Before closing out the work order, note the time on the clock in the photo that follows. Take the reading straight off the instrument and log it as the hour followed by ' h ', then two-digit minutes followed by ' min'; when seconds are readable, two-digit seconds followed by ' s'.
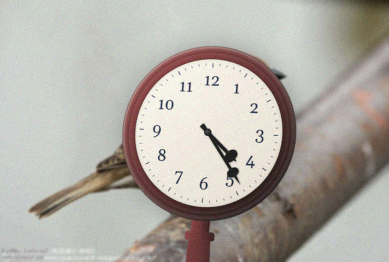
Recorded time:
4 h 24 min
